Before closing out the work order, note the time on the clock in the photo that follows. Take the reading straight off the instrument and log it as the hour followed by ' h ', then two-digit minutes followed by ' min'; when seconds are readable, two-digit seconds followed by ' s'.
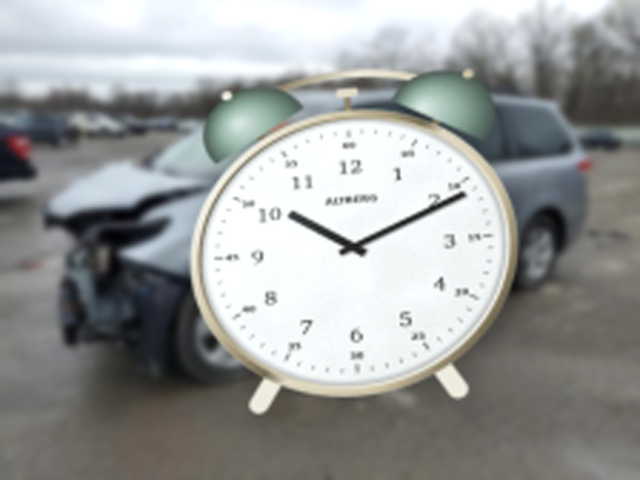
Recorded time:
10 h 11 min
